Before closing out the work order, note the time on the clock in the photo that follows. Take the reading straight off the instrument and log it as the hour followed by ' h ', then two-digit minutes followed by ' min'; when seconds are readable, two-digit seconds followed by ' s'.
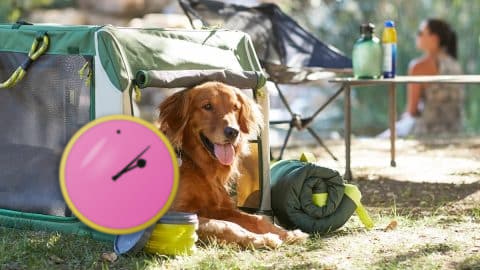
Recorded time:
2 h 08 min
